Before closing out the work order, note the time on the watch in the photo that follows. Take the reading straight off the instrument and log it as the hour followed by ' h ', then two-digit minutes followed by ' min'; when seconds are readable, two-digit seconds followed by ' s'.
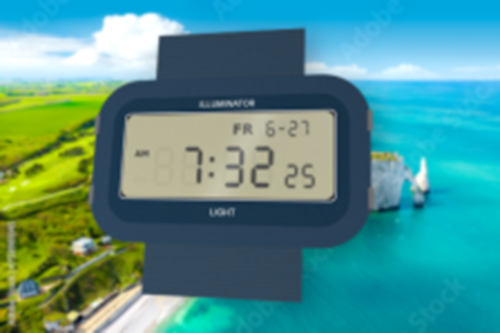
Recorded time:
7 h 32 min 25 s
